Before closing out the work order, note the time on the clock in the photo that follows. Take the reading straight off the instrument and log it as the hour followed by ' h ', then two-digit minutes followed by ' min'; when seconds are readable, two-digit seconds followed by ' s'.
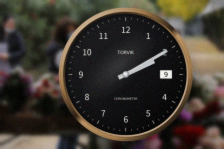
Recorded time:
2 h 10 min
